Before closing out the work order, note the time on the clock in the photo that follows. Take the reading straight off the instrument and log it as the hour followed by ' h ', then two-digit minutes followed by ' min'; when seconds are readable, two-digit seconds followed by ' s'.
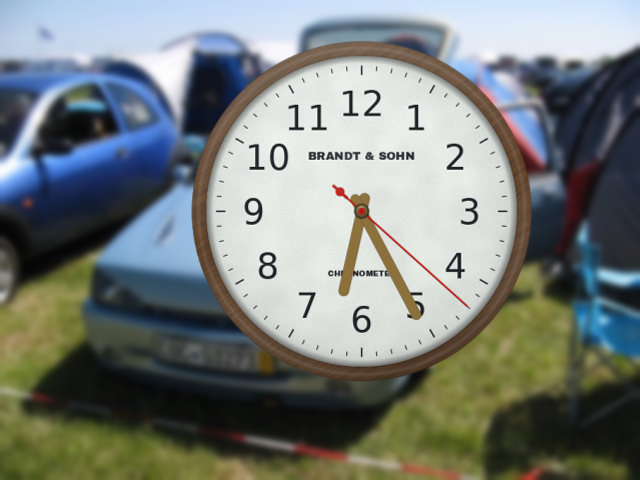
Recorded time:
6 h 25 min 22 s
